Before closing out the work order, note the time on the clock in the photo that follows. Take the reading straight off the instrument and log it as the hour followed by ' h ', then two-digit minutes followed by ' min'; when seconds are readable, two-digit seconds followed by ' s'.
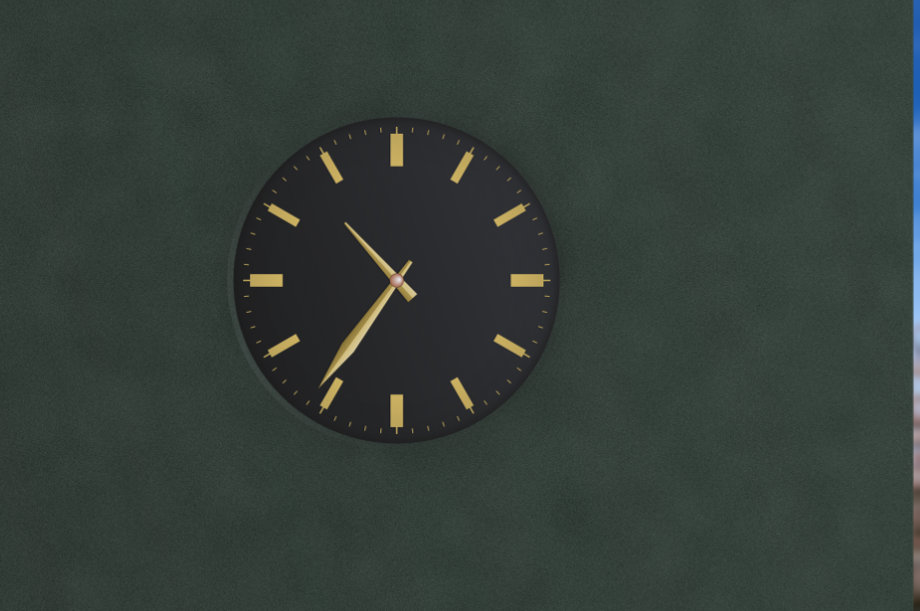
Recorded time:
10 h 36 min
